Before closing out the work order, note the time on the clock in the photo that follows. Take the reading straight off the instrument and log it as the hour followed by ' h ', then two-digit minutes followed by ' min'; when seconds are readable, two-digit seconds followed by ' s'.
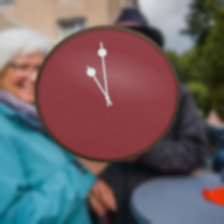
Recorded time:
10 h 59 min
